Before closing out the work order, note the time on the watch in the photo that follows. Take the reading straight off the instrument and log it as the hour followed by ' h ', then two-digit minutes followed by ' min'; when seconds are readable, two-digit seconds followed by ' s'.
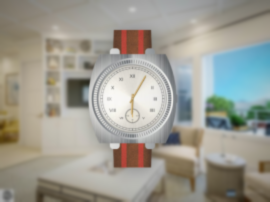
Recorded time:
6 h 05 min
